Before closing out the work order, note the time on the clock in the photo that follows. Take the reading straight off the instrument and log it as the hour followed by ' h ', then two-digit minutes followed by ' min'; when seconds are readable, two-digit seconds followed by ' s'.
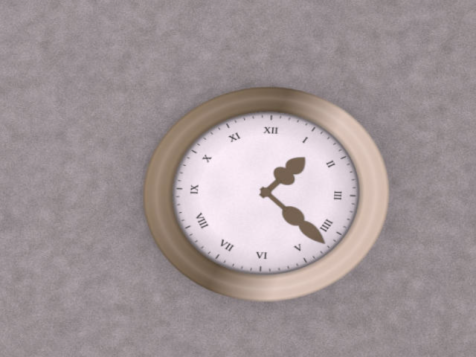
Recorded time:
1 h 22 min
